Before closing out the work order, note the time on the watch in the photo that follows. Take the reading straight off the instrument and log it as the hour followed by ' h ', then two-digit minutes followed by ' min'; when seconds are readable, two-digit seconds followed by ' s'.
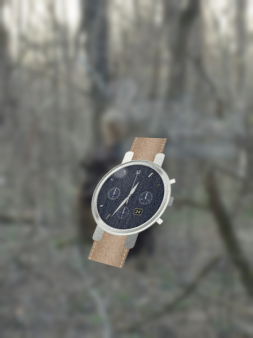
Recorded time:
12 h 34 min
